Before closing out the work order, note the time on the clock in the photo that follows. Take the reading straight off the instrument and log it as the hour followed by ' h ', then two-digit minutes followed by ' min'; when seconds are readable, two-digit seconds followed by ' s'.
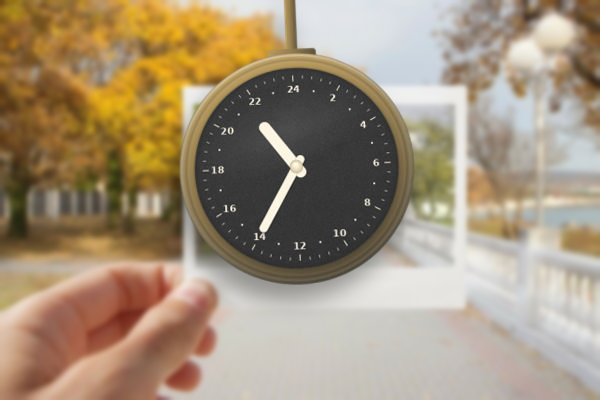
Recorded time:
21 h 35 min
